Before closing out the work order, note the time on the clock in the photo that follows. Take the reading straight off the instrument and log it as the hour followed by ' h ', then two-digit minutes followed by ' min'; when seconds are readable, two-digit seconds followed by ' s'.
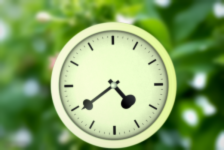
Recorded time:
4 h 39 min
